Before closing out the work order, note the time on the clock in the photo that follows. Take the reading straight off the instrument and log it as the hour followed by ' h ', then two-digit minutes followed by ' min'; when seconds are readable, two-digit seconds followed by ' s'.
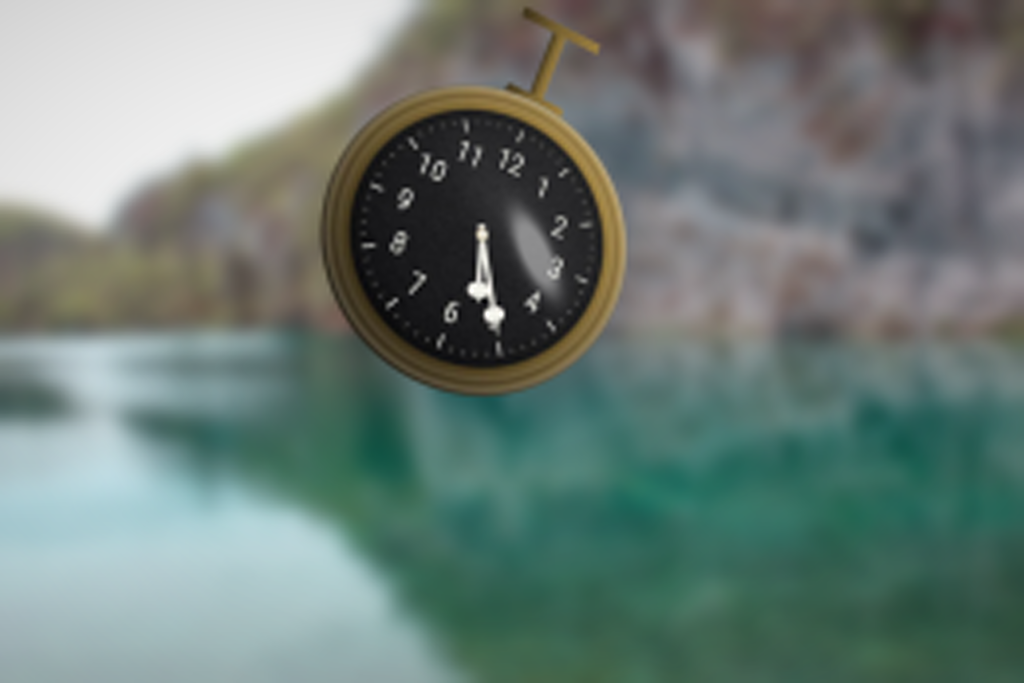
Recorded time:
5 h 25 min
